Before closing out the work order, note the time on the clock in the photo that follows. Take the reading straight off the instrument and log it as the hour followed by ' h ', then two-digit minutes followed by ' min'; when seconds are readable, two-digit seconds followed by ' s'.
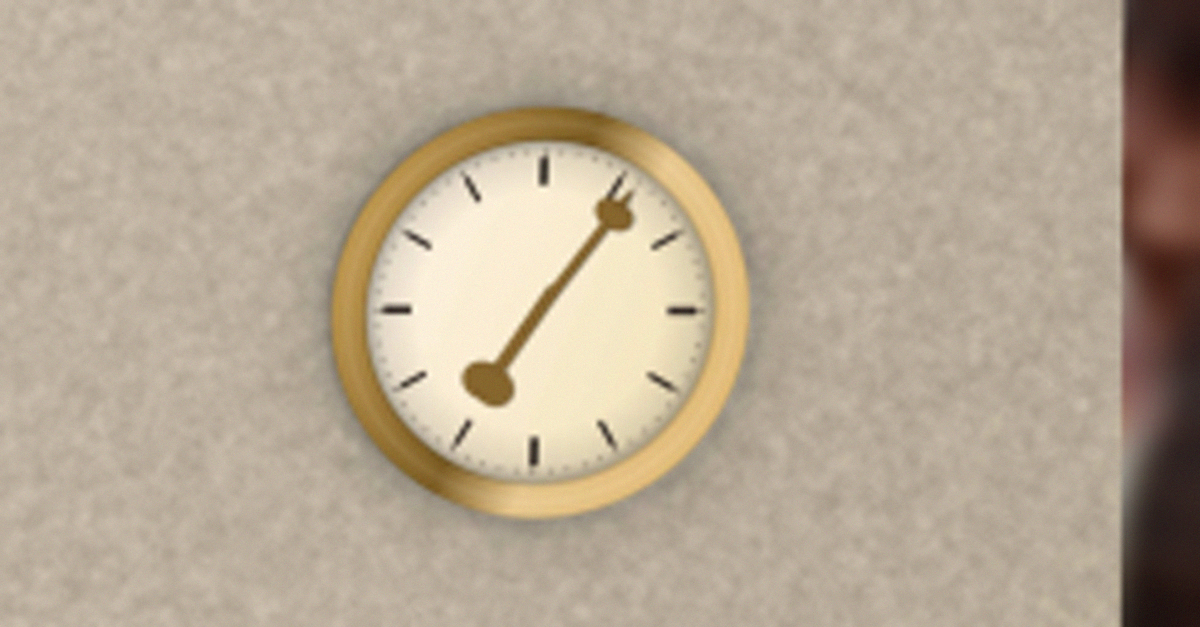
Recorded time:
7 h 06 min
